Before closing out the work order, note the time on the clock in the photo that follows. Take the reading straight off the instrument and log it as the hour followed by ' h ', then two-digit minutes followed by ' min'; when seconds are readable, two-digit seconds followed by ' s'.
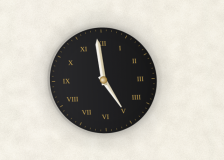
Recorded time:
4 h 59 min
